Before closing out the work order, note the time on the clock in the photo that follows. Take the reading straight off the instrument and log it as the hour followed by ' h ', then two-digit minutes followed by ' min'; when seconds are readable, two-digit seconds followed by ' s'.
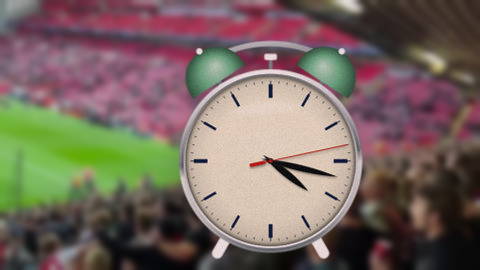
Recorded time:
4 h 17 min 13 s
